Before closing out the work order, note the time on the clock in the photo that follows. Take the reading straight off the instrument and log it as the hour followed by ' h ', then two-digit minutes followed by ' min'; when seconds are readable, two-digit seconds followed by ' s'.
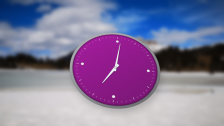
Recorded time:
7 h 01 min
